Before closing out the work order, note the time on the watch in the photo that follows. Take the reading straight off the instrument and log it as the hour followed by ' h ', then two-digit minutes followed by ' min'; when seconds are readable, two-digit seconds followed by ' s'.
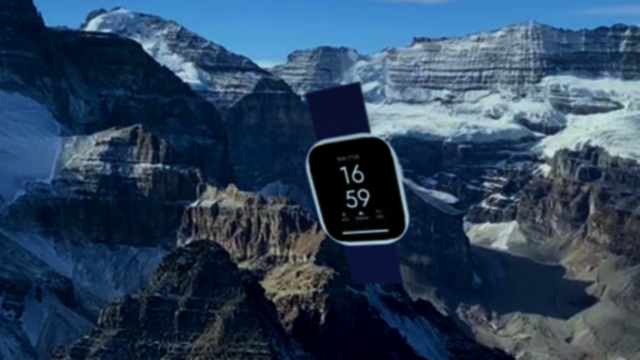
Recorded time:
16 h 59 min
